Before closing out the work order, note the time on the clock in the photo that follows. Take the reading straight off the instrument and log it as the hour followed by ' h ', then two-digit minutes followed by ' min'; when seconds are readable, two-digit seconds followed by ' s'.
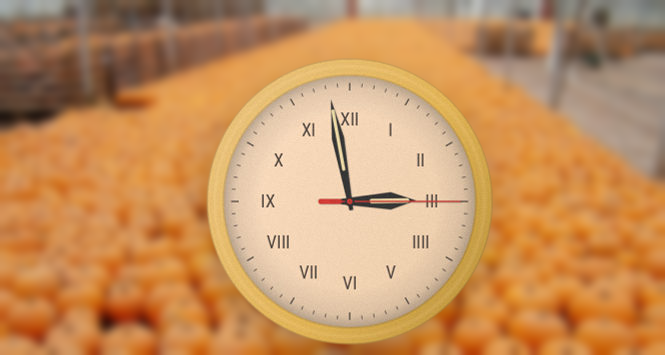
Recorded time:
2 h 58 min 15 s
